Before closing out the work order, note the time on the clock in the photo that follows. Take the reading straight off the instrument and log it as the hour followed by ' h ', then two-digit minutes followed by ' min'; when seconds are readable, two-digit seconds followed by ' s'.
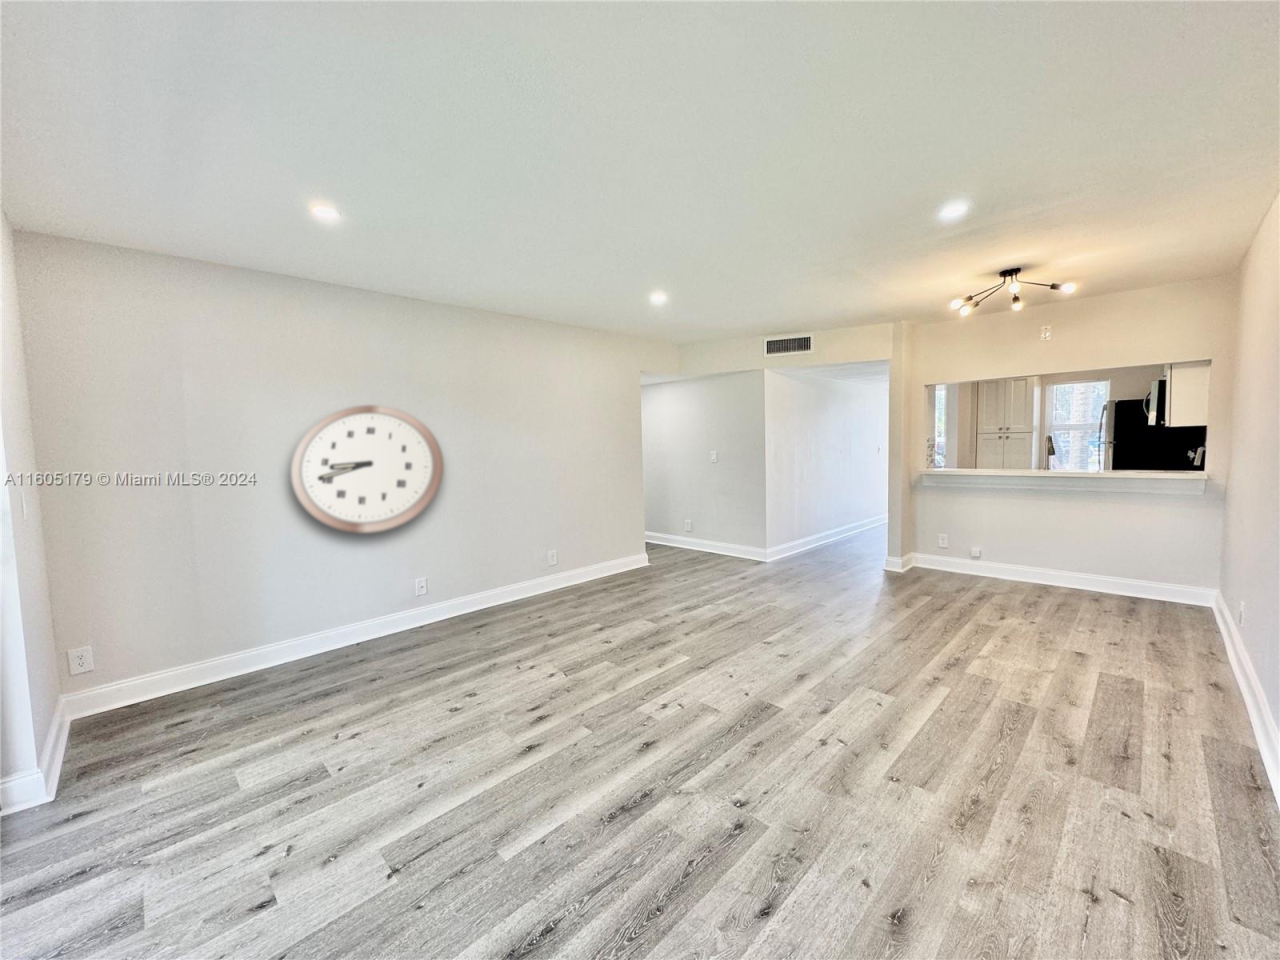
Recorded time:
8 h 41 min
